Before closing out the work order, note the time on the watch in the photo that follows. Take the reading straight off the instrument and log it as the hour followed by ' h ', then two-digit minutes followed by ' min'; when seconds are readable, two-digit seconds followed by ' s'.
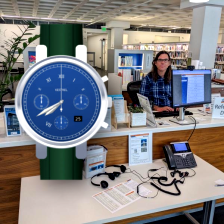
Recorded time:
7 h 40 min
